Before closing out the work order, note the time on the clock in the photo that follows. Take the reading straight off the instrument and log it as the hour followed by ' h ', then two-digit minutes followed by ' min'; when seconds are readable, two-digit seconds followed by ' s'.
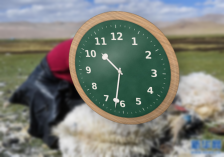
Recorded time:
10 h 32 min
